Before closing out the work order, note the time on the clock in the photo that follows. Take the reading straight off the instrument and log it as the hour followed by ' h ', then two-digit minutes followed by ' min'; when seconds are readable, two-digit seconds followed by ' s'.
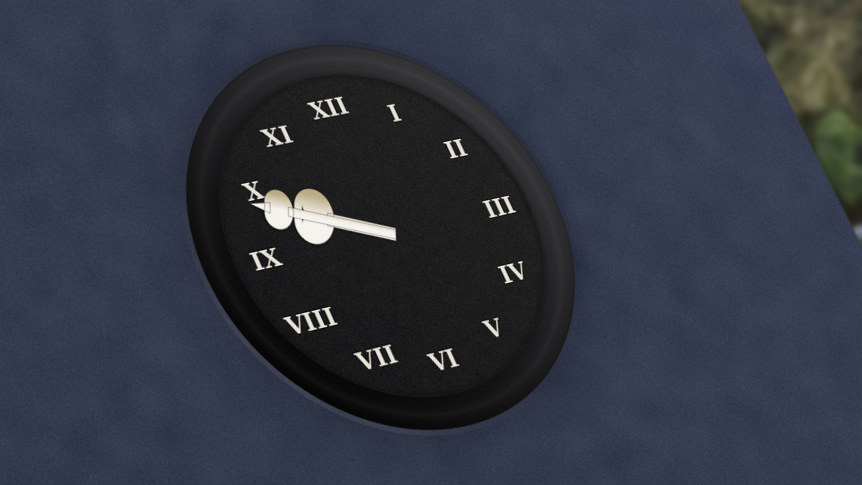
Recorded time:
9 h 49 min
